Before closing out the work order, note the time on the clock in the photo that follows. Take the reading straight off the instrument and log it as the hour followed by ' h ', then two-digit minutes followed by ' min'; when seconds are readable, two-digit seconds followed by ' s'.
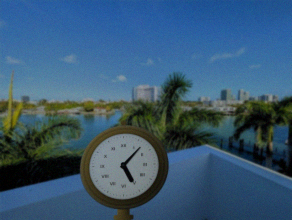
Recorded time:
5 h 07 min
